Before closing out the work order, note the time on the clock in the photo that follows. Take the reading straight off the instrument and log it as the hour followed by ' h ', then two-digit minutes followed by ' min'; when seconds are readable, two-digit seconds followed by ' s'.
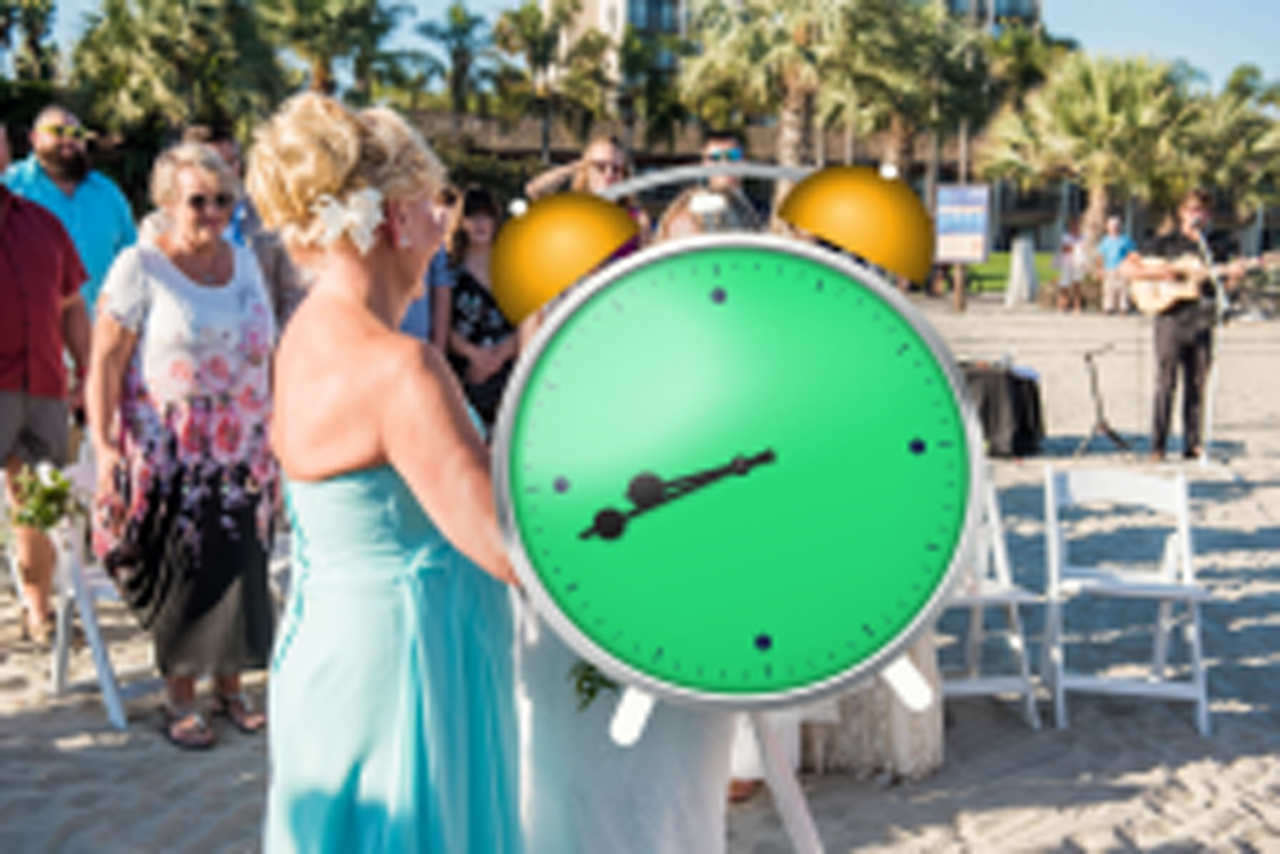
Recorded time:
8 h 42 min
